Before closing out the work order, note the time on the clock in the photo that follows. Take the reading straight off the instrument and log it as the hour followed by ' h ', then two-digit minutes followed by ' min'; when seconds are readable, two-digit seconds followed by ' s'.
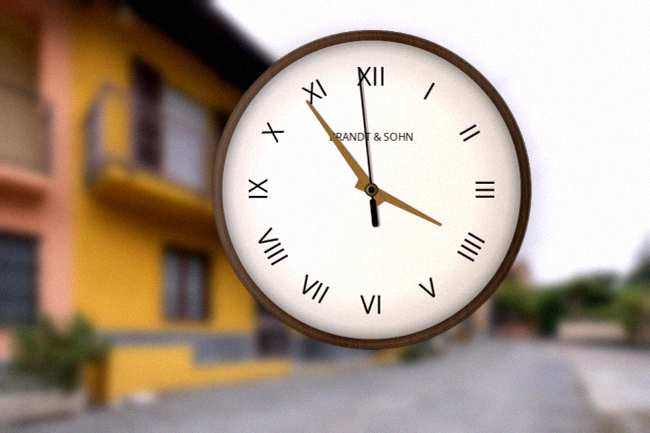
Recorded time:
3 h 53 min 59 s
